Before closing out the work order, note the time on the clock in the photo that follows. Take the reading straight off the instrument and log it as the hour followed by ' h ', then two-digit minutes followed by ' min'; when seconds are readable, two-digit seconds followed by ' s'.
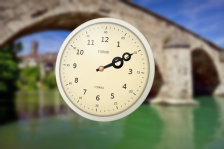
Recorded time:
2 h 10 min
